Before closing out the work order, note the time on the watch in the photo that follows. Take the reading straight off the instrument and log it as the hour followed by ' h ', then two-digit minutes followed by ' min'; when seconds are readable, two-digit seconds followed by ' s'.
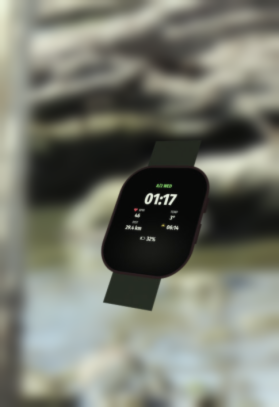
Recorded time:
1 h 17 min
